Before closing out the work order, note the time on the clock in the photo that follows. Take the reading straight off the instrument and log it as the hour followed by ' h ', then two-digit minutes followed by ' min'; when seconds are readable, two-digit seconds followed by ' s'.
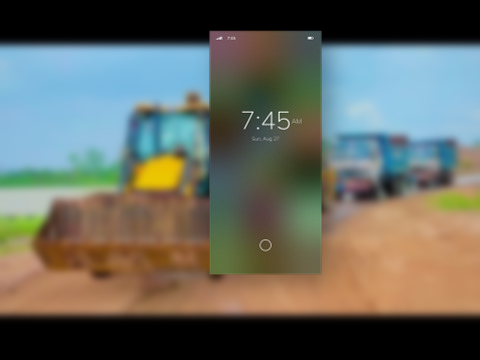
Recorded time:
7 h 45 min
